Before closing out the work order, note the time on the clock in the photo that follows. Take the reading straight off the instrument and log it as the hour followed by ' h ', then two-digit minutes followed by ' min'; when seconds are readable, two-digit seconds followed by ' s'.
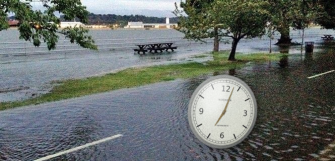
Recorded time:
7 h 03 min
